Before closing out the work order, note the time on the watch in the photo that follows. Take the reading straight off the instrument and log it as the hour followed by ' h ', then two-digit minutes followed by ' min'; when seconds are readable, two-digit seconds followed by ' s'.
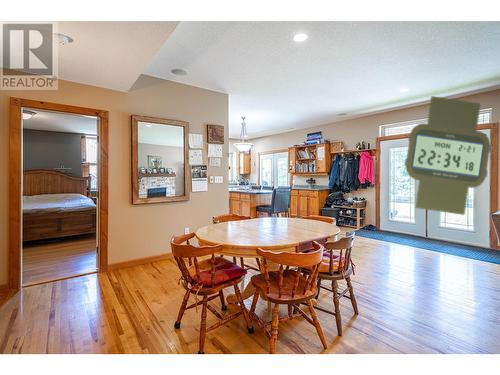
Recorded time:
22 h 34 min 18 s
